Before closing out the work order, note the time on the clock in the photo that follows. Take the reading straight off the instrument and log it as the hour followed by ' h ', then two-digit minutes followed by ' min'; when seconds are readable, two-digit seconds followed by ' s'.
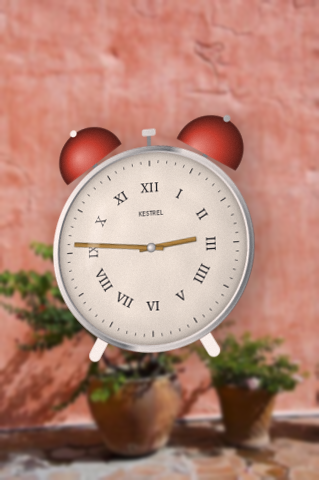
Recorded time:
2 h 46 min
